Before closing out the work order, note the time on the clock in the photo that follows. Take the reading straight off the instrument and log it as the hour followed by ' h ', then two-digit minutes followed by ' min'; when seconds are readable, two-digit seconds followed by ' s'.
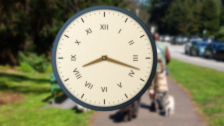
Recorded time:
8 h 18 min
